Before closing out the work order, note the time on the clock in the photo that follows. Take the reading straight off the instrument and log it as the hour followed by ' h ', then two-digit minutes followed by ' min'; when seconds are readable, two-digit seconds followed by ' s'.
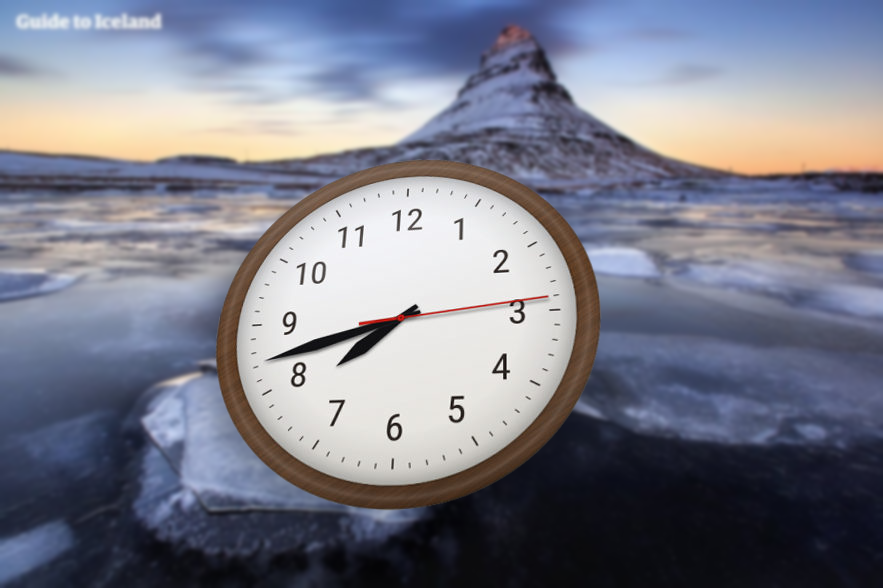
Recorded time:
7 h 42 min 14 s
